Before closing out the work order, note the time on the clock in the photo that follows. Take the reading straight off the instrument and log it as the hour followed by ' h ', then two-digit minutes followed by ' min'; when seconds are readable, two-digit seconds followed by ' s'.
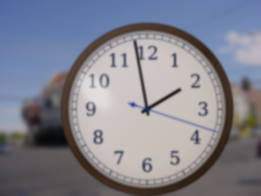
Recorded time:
1 h 58 min 18 s
